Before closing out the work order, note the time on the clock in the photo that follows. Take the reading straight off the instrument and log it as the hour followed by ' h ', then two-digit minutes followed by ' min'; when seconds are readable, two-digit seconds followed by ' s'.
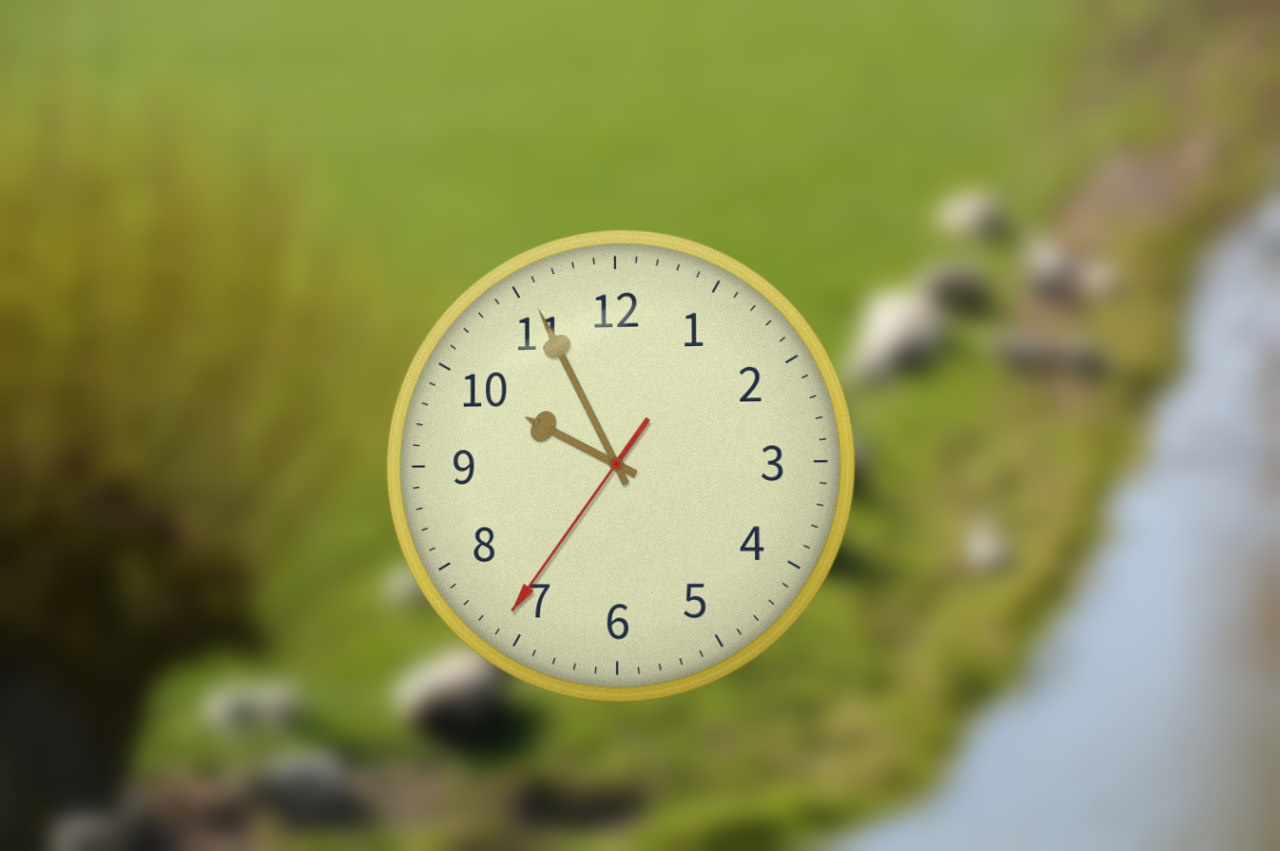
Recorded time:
9 h 55 min 36 s
